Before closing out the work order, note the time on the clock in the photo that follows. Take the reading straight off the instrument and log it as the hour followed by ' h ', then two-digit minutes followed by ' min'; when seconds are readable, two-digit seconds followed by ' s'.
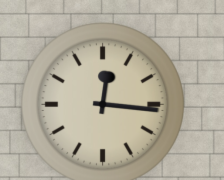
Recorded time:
12 h 16 min
